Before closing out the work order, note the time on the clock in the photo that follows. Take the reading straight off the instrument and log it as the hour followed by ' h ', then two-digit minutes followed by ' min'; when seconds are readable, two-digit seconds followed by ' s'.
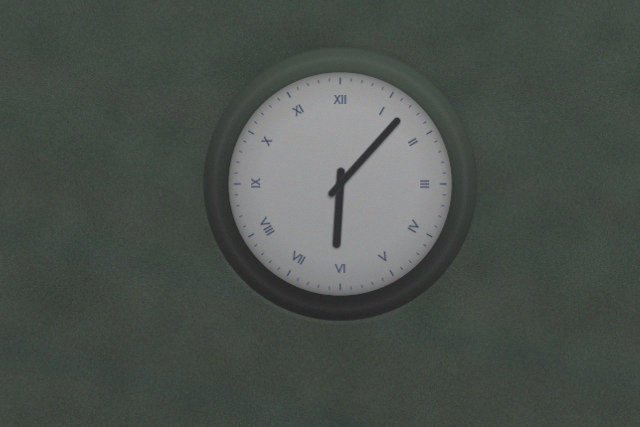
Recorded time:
6 h 07 min
